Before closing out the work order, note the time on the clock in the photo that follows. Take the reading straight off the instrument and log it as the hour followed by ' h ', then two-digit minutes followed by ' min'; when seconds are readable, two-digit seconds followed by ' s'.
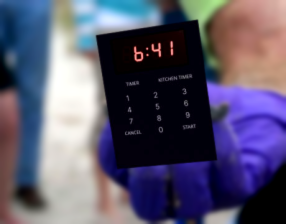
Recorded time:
6 h 41 min
